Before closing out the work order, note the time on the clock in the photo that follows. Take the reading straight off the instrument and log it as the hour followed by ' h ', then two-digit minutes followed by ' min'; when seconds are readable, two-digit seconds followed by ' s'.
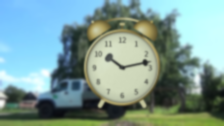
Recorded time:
10 h 13 min
